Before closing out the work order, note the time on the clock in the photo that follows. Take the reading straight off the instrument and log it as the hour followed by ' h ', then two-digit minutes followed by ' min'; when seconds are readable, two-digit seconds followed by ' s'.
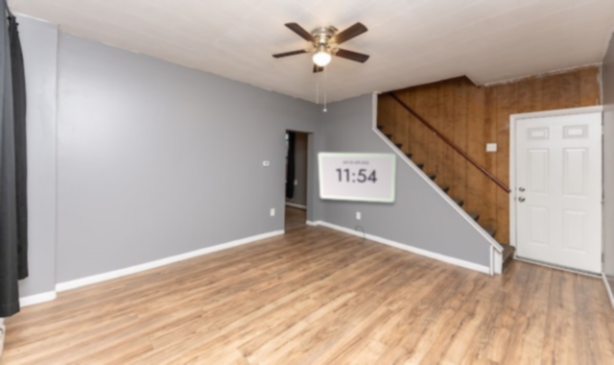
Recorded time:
11 h 54 min
